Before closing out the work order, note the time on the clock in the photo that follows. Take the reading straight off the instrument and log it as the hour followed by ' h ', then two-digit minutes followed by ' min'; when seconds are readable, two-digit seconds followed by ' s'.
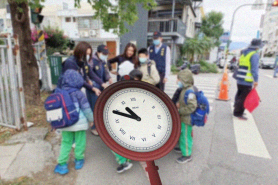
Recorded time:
10 h 49 min
